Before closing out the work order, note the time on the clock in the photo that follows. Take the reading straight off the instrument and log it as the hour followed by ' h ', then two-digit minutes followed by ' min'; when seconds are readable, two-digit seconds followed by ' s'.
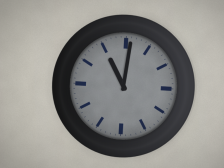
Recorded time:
11 h 01 min
